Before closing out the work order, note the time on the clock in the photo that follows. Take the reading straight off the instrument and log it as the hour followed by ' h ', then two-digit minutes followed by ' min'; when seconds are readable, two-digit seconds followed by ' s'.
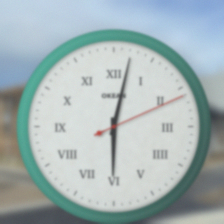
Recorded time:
6 h 02 min 11 s
